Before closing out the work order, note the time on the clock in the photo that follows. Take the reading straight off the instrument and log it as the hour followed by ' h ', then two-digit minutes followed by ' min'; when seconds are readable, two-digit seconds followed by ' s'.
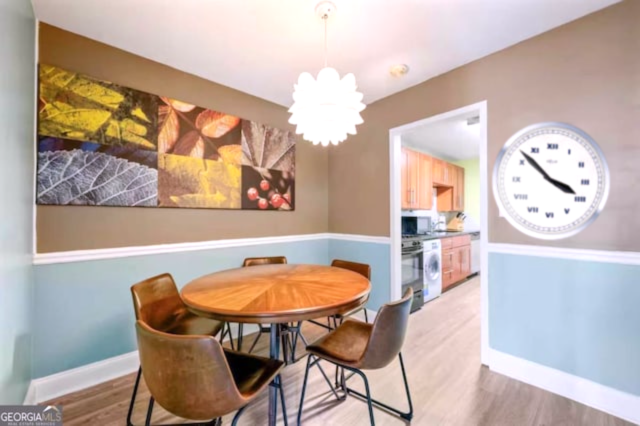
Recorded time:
3 h 52 min
